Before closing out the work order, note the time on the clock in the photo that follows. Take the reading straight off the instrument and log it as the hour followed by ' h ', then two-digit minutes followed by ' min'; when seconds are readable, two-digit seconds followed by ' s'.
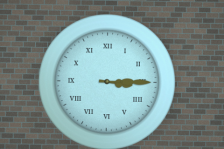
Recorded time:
3 h 15 min
